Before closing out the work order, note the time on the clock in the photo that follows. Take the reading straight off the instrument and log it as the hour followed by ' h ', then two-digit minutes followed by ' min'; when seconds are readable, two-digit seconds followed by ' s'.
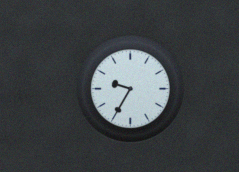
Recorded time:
9 h 35 min
